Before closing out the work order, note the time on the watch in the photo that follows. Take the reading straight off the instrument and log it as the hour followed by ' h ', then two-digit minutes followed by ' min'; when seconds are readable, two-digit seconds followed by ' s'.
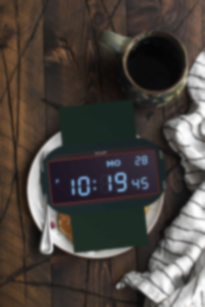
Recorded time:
10 h 19 min 45 s
